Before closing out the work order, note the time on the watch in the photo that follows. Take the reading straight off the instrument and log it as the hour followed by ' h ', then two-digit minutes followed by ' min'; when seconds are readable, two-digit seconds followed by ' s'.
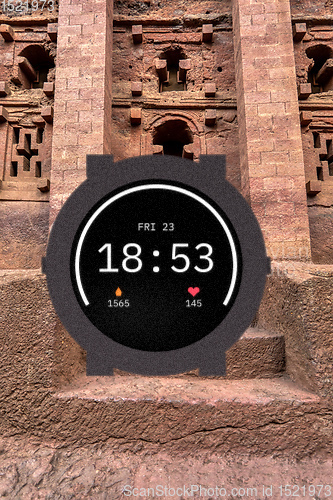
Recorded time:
18 h 53 min
